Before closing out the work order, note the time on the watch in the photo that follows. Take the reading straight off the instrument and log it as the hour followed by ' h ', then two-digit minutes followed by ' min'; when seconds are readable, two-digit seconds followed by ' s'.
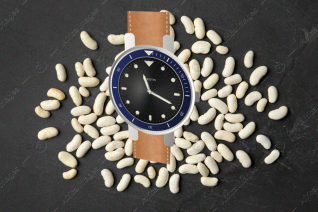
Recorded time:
11 h 19 min
